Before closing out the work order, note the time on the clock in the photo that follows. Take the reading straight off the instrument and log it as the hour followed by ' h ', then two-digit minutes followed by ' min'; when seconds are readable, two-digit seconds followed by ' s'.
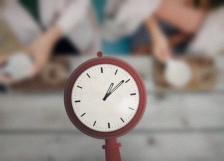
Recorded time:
1 h 09 min
